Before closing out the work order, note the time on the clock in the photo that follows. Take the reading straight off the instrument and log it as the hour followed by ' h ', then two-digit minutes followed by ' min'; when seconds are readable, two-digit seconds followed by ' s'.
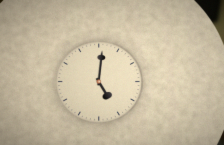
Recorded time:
5 h 01 min
